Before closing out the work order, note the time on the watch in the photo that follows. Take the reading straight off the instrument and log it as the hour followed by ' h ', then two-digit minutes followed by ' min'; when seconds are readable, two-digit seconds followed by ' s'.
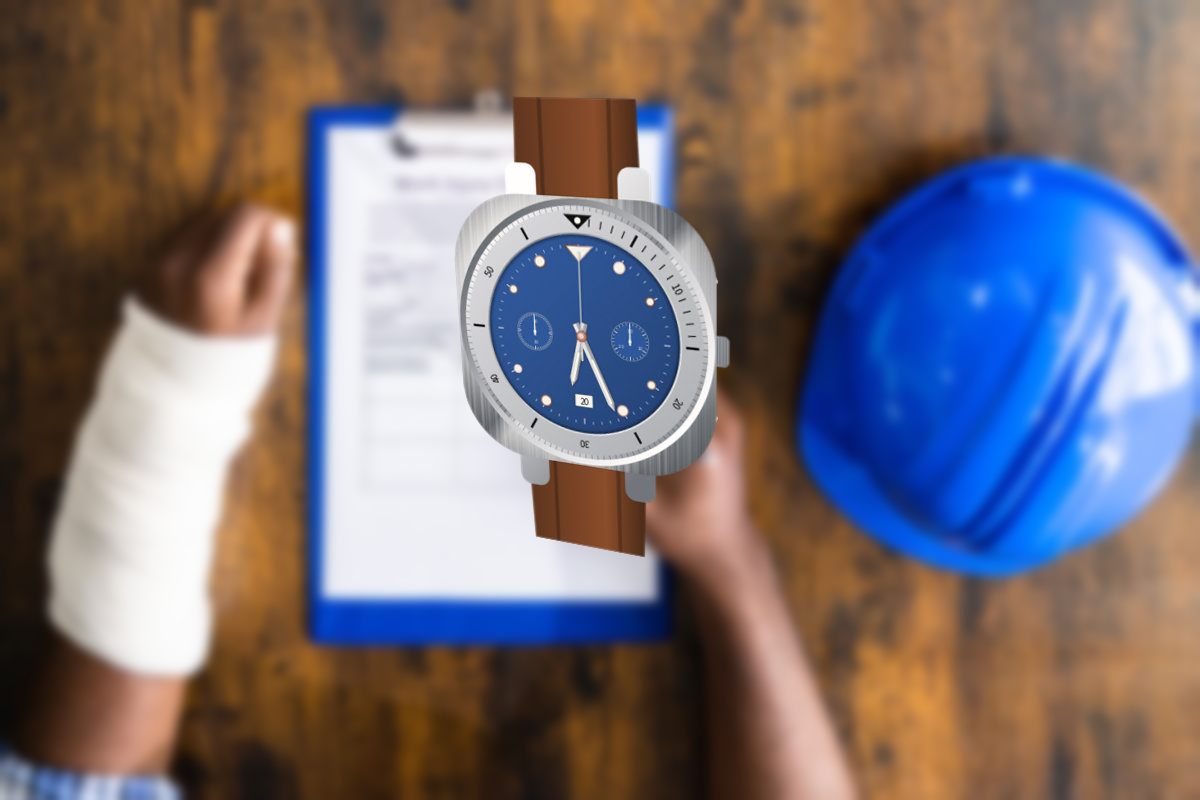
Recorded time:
6 h 26 min
